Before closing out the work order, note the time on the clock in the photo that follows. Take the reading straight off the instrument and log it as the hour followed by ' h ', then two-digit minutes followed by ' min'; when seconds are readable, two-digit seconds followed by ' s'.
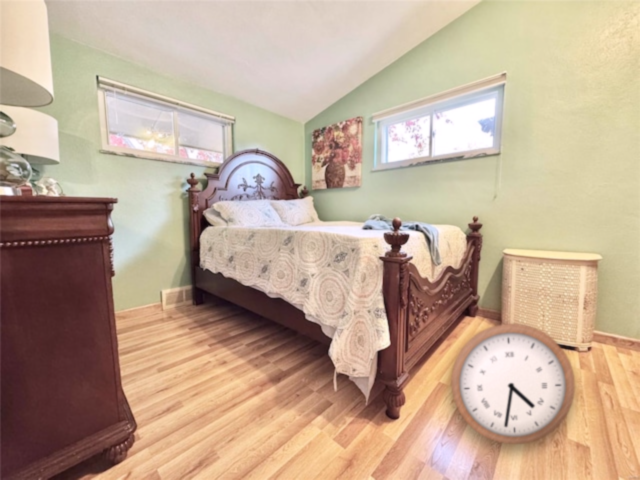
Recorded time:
4 h 32 min
